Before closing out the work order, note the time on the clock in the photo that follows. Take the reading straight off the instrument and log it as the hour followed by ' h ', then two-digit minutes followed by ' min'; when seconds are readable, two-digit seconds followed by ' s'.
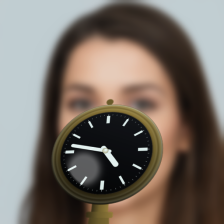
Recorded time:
4 h 47 min
